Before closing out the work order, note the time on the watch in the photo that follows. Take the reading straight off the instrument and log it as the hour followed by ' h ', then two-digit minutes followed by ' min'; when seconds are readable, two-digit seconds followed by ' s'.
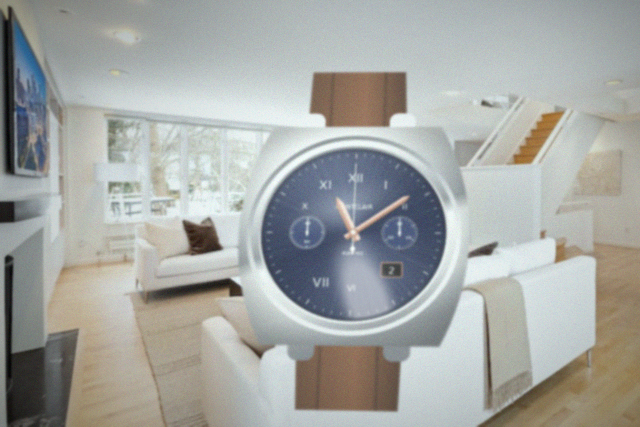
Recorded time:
11 h 09 min
